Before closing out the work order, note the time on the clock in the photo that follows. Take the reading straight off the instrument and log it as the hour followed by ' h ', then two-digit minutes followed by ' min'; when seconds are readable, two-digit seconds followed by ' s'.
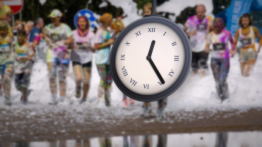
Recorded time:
12 h 24 min
